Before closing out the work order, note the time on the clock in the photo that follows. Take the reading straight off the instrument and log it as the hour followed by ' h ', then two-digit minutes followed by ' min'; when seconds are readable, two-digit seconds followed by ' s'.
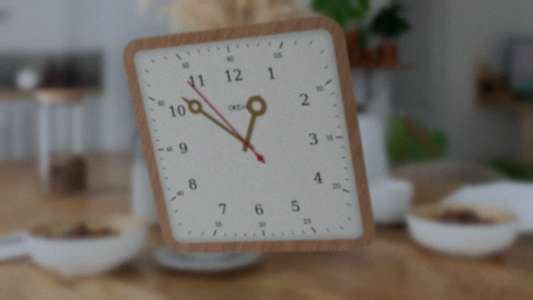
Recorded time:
12 h 51 min 54 s
